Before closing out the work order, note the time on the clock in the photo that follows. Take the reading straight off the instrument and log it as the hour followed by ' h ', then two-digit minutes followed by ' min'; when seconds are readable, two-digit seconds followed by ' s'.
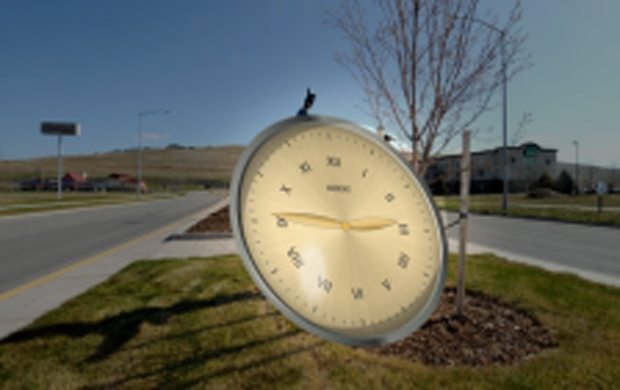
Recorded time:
2 h 46 min
